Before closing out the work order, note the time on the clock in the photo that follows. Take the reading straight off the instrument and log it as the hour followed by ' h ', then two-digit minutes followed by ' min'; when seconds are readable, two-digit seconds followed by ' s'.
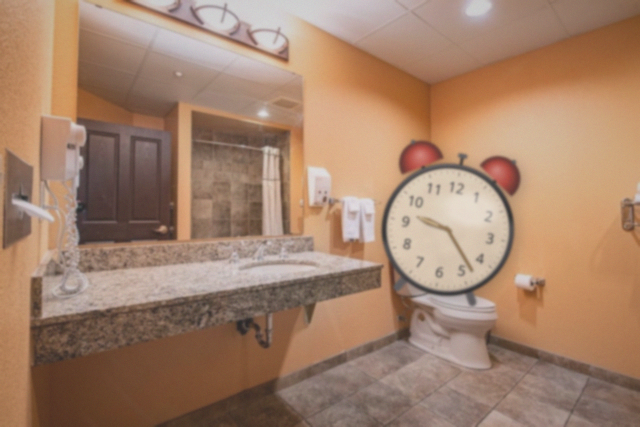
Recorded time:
9 h 23 min
